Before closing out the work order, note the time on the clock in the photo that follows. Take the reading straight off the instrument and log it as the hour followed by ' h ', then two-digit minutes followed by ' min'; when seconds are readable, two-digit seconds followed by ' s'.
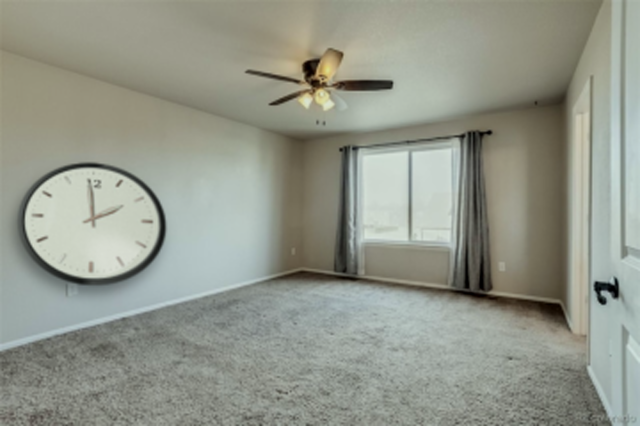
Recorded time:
1 h 59 min
